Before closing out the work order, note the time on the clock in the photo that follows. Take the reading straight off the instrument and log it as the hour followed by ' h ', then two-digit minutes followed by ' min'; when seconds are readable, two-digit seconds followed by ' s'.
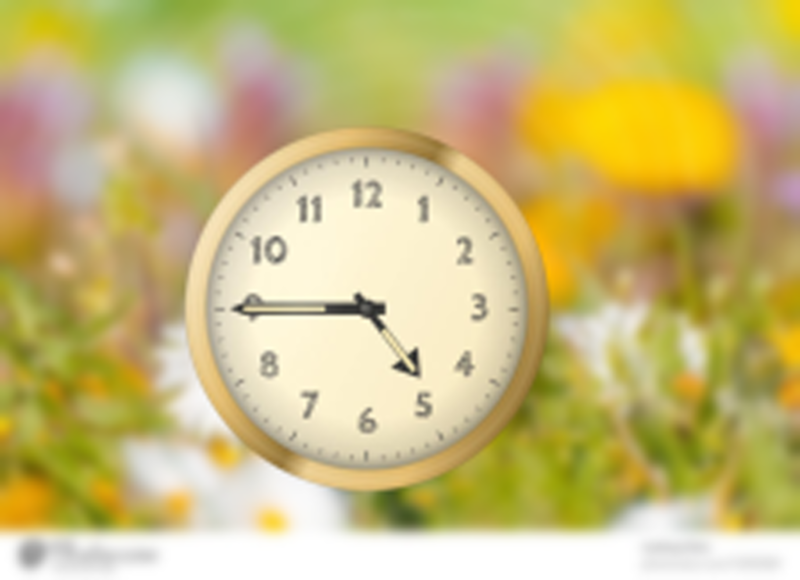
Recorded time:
4 h 45 min
